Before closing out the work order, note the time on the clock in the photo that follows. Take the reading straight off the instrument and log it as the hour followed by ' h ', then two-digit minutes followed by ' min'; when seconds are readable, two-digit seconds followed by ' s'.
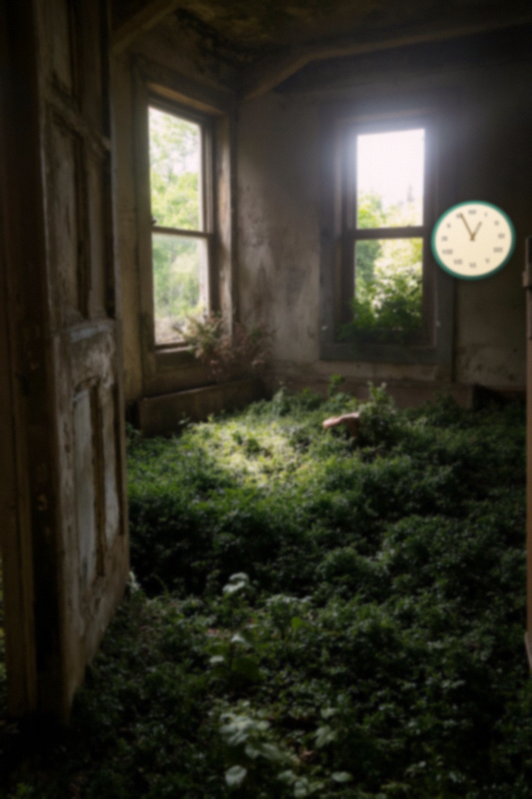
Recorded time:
12 h 56 min
